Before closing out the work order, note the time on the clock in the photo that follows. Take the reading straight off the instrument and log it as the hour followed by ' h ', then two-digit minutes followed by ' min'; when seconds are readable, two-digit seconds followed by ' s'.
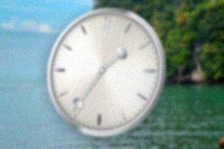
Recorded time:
1 h 36 min
